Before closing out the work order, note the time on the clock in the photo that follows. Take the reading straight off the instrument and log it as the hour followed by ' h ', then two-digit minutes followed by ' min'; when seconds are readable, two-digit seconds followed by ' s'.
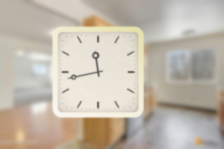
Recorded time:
11 h 43 min
